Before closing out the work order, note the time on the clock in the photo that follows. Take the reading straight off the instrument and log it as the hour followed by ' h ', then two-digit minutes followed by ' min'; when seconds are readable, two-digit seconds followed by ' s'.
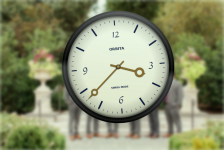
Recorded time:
3 h 38 min
